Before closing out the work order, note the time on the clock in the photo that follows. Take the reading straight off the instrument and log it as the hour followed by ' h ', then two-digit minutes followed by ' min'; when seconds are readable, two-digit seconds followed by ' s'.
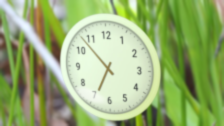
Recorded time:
6 h 53 min
